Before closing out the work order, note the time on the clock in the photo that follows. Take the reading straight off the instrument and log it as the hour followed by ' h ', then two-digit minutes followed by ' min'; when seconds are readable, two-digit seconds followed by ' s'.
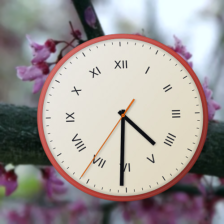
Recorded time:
4 h 30 min 36 s
